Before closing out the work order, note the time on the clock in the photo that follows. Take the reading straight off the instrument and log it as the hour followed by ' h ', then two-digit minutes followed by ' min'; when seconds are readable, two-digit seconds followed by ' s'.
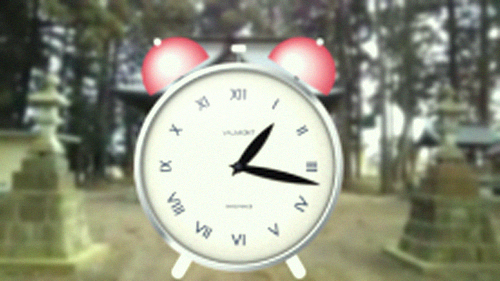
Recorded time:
1 h 17 min
